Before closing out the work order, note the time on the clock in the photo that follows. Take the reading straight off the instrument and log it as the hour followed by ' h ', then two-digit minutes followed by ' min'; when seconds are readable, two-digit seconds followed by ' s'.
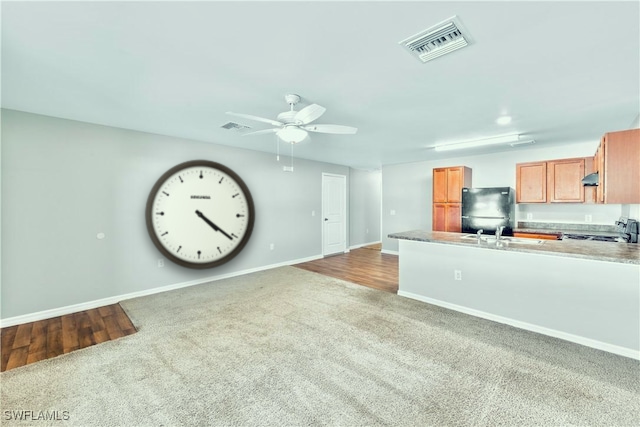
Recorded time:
4 h 21 min
